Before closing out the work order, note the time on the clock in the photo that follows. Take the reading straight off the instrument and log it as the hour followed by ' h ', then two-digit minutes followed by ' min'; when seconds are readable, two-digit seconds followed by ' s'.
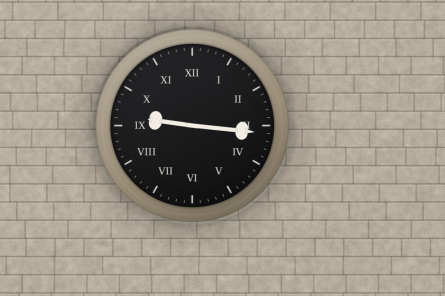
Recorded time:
9 h 16 min
